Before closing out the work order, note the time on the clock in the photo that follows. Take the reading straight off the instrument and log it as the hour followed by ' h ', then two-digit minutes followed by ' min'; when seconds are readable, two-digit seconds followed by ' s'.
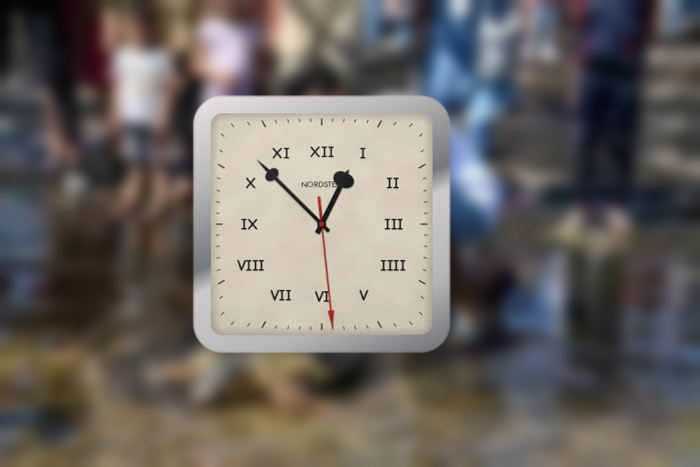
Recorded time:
12 h 52 min 29 s
